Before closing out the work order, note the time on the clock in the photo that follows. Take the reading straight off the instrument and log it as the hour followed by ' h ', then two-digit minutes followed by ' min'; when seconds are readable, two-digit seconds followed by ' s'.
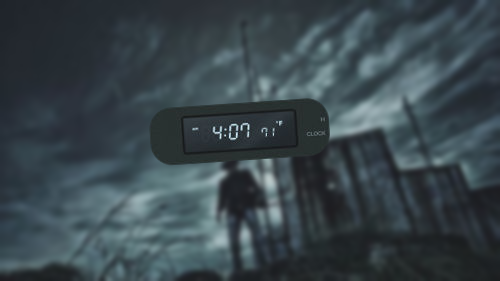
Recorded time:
4 h 07 min
